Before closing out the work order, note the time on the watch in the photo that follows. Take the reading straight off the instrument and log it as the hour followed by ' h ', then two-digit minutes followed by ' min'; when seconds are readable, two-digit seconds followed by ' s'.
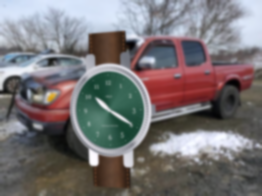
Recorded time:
10 h 20 min
